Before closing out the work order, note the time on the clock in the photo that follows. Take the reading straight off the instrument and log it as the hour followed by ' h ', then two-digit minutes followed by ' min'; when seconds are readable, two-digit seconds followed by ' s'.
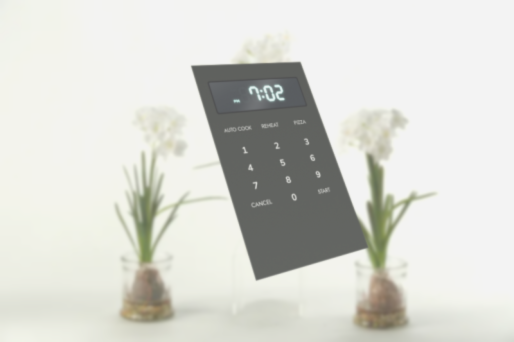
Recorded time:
7 h 02 min
